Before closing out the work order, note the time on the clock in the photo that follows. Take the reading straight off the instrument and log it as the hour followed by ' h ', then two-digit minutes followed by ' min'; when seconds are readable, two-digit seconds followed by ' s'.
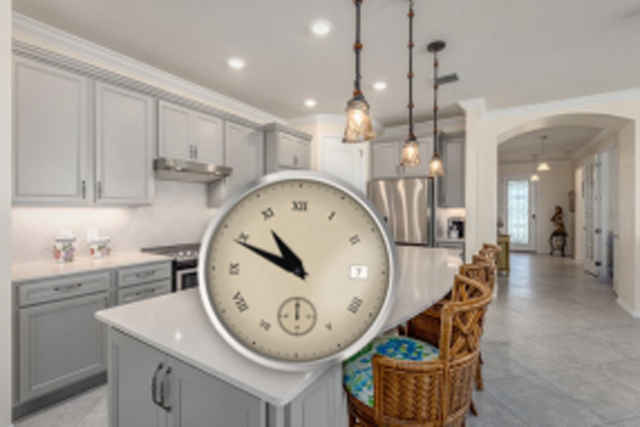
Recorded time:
10 h 49 min
